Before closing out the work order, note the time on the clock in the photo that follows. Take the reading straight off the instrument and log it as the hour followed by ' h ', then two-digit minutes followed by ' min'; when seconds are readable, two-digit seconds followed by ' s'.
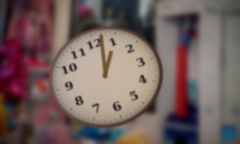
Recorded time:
1 h 02 min
